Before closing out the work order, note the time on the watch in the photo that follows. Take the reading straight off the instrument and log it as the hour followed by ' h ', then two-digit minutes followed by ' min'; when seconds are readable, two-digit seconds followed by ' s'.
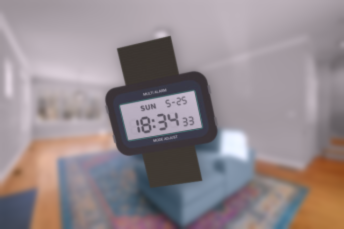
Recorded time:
18 h 34 min
